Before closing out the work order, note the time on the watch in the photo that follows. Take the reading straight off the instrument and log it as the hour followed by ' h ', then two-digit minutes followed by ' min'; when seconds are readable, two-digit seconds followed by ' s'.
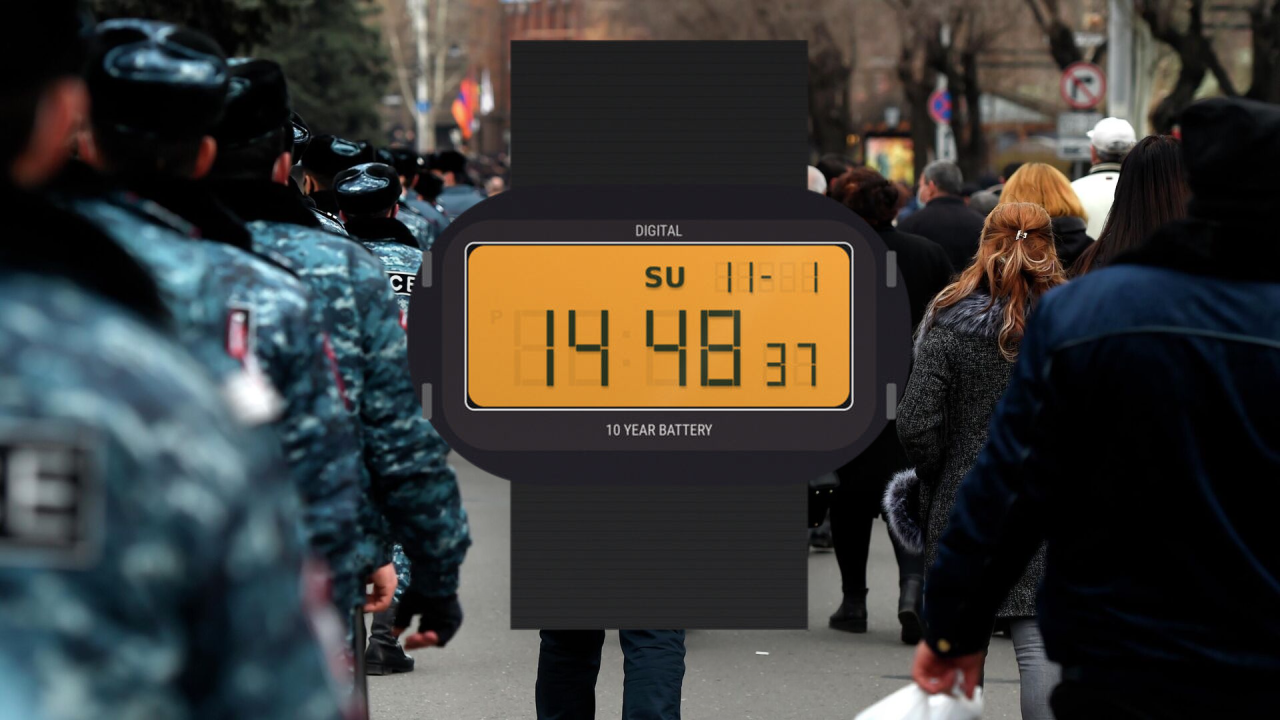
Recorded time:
14 h 48 min 37 s
